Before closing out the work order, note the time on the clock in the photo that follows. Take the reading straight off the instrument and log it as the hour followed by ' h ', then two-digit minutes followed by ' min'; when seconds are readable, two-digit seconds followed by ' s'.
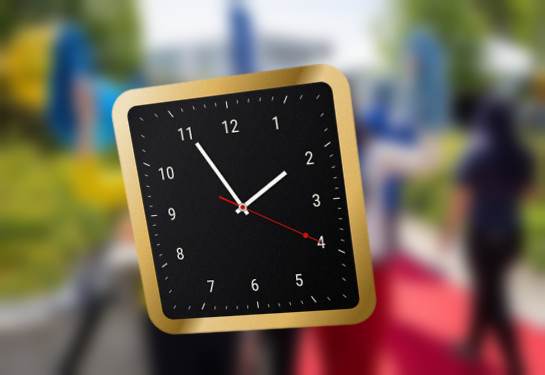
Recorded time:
1 h 55 min 20 s
